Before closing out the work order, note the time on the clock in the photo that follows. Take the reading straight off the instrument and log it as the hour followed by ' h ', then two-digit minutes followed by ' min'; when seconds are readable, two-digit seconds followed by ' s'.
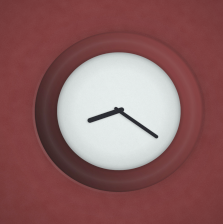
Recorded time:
8 h 21 min
